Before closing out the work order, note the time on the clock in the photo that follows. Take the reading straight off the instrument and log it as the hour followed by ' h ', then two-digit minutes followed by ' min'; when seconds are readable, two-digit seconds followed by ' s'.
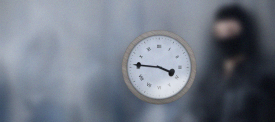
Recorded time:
3 h 46 min
